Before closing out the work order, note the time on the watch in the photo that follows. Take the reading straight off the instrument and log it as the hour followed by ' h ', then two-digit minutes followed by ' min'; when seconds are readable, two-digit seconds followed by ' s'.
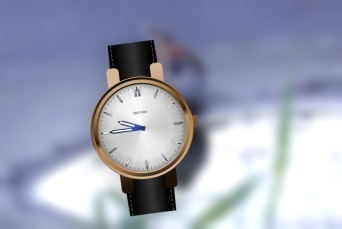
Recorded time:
9 h 45 min
